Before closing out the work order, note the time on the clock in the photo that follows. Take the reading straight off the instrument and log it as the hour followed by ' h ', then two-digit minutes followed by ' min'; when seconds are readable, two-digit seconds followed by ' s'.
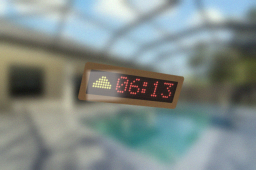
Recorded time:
6 h 13 min
